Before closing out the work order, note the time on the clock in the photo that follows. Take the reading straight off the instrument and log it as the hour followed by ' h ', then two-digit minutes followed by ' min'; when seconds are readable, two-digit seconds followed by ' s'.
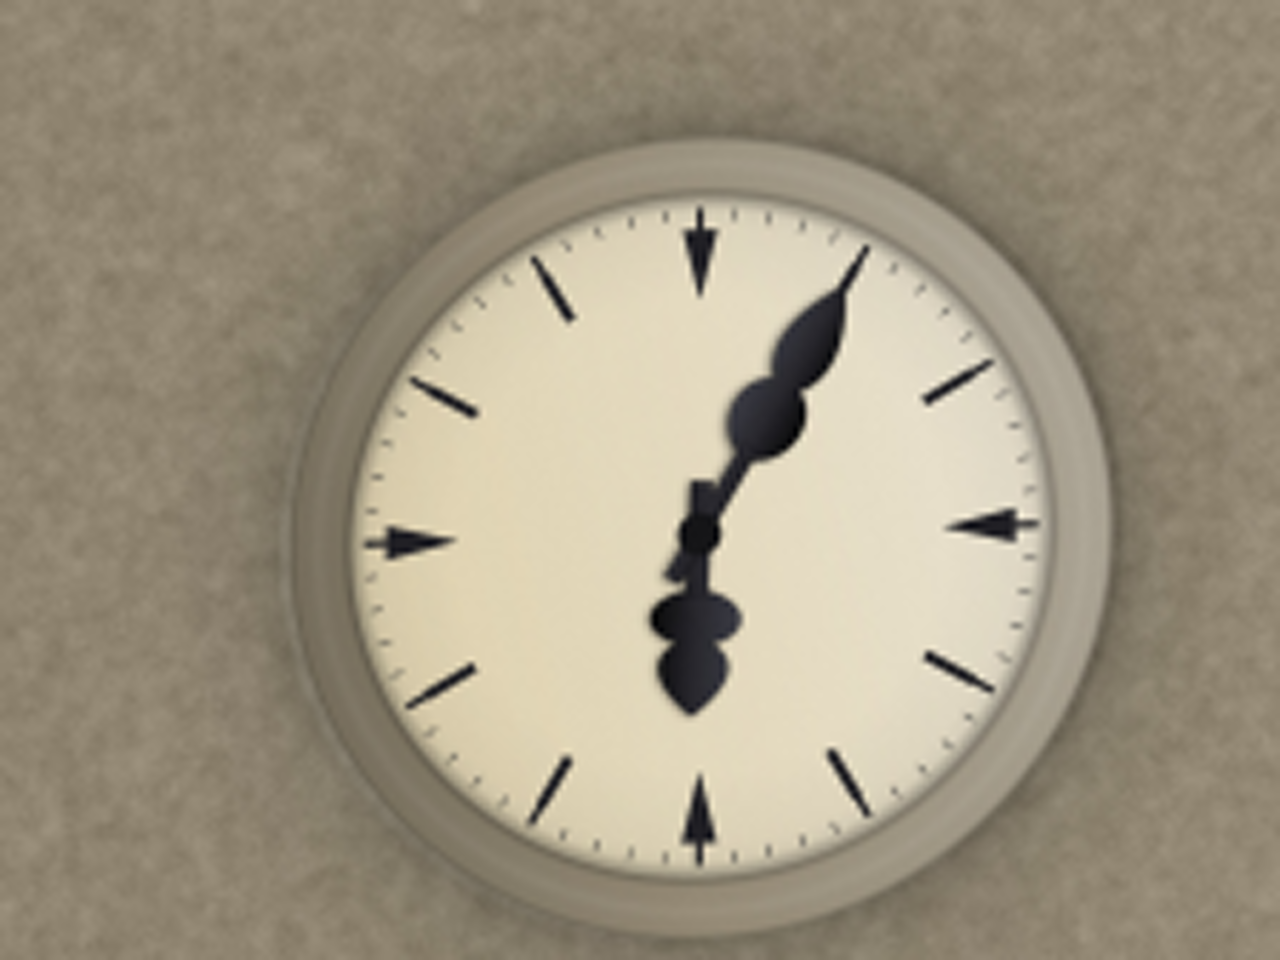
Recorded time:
6 h 05 min
